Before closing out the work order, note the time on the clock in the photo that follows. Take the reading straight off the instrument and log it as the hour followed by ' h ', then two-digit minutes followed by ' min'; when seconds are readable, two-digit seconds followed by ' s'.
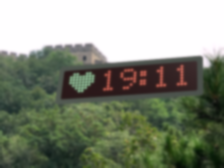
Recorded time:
19 h 11 min
